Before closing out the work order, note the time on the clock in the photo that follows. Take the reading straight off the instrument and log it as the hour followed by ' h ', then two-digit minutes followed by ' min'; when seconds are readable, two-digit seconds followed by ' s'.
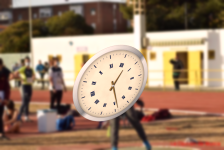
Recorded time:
12 h 24 min
